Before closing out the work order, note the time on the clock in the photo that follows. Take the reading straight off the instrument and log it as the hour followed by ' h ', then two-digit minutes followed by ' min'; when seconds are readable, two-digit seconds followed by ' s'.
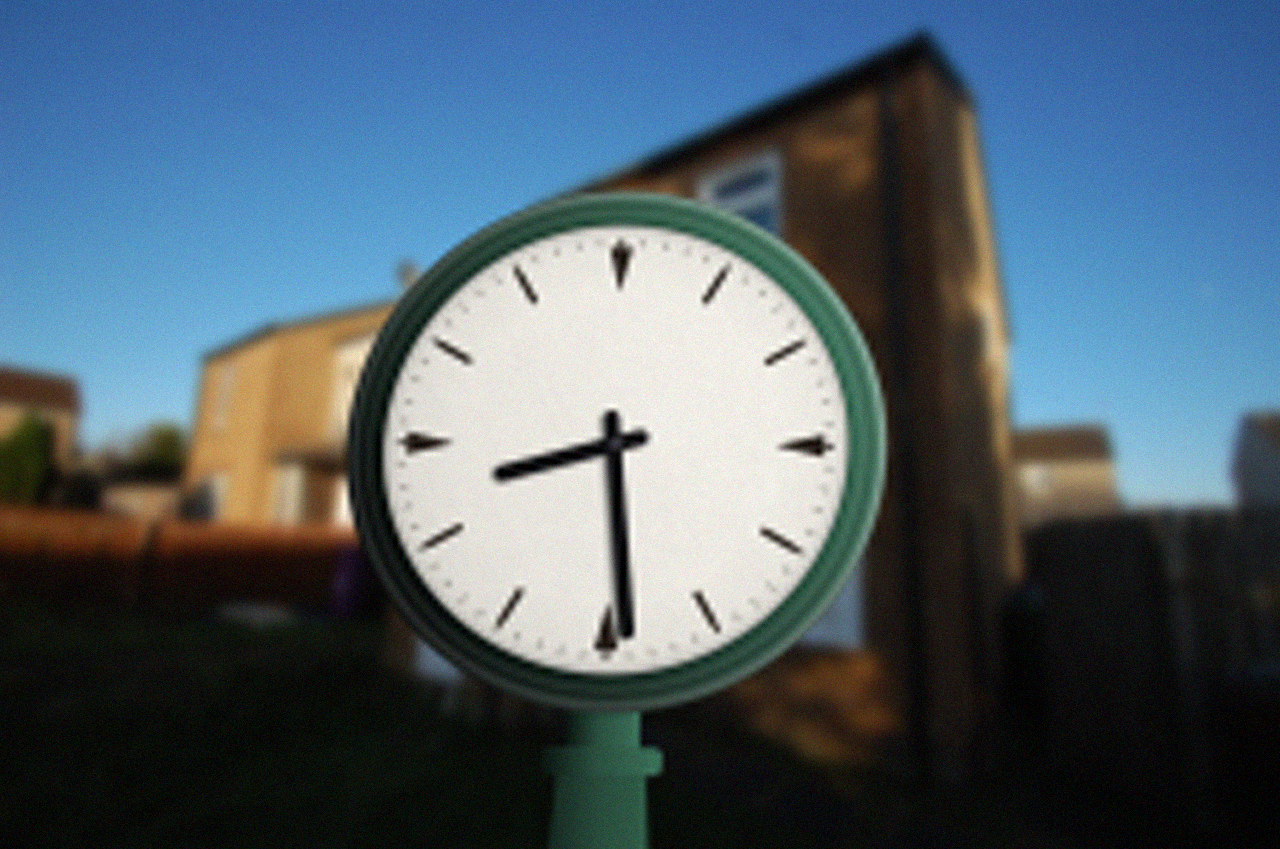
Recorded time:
8 h 29 min
